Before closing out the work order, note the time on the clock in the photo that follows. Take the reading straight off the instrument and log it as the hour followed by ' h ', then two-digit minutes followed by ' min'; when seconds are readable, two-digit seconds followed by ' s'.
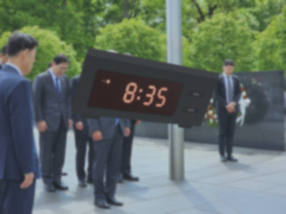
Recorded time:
8 h 35 min
